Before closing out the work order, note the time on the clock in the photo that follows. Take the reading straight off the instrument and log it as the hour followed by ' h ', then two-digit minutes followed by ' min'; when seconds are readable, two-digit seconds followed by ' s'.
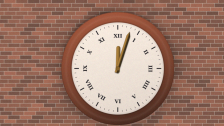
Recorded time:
12 h 03 min
